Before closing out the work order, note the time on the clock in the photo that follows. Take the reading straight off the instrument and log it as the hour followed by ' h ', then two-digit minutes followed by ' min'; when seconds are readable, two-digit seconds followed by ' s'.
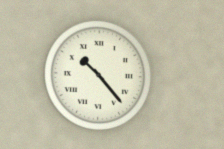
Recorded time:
10 h 23 min
